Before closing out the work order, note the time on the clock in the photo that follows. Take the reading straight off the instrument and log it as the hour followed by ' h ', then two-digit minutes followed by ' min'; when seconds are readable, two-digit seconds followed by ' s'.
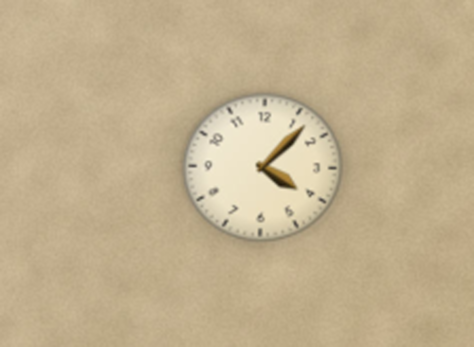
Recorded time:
4 h 07 min
